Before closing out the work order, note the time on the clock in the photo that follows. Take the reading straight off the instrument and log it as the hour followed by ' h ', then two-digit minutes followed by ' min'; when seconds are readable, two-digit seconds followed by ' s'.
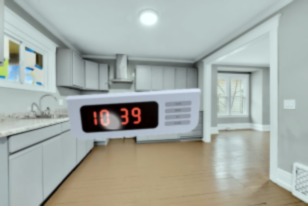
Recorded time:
10 h 39 min
